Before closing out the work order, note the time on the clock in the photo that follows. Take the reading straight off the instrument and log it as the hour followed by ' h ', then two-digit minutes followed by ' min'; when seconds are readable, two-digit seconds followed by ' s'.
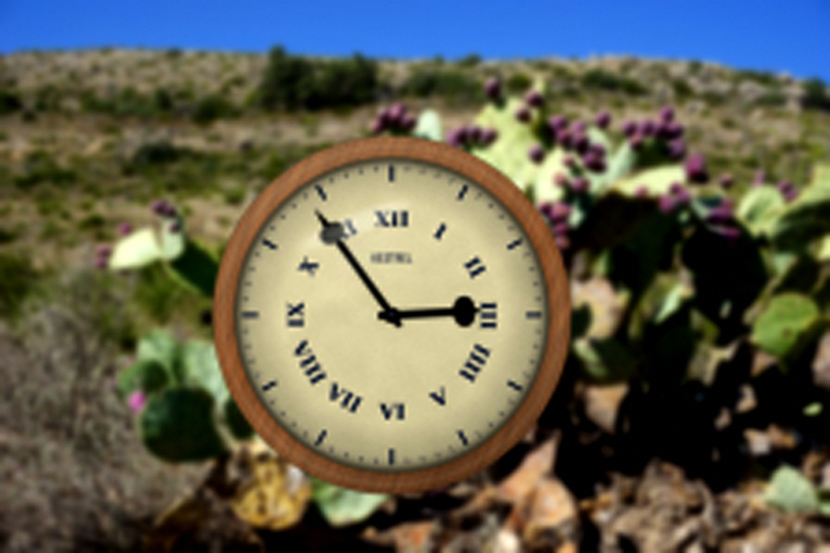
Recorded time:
2 h 54 min
